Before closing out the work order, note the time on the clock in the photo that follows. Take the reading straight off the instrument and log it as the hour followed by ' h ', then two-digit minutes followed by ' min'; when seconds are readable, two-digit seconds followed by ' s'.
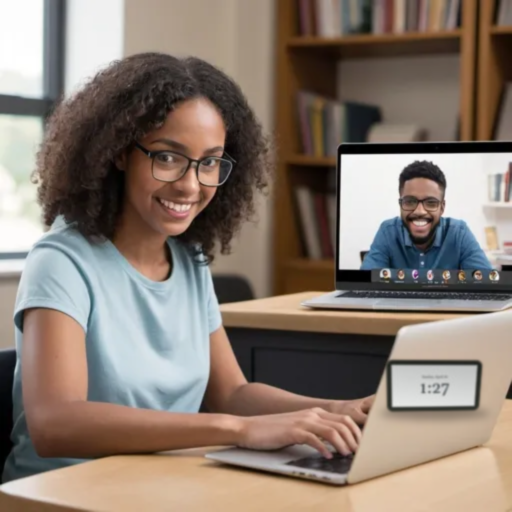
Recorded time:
1 h 27 min
